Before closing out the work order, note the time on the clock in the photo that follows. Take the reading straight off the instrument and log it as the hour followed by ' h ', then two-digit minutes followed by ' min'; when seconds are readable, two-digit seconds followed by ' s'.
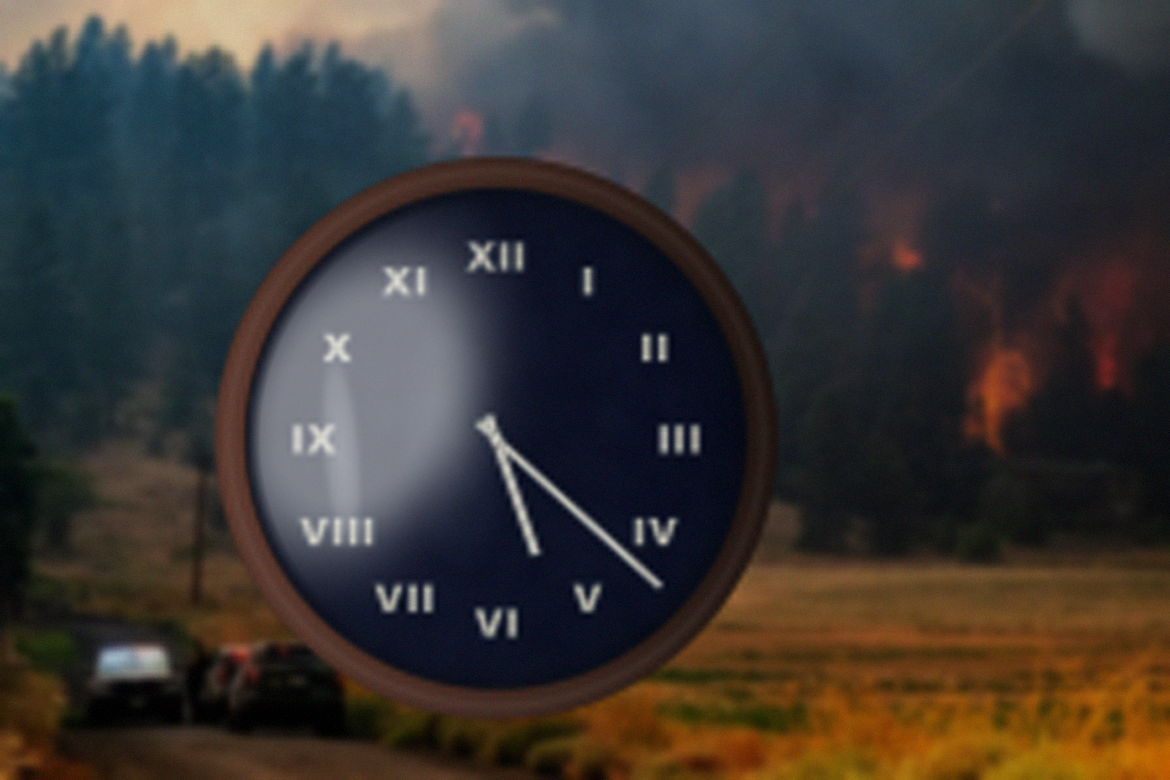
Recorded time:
5 h 22 min
